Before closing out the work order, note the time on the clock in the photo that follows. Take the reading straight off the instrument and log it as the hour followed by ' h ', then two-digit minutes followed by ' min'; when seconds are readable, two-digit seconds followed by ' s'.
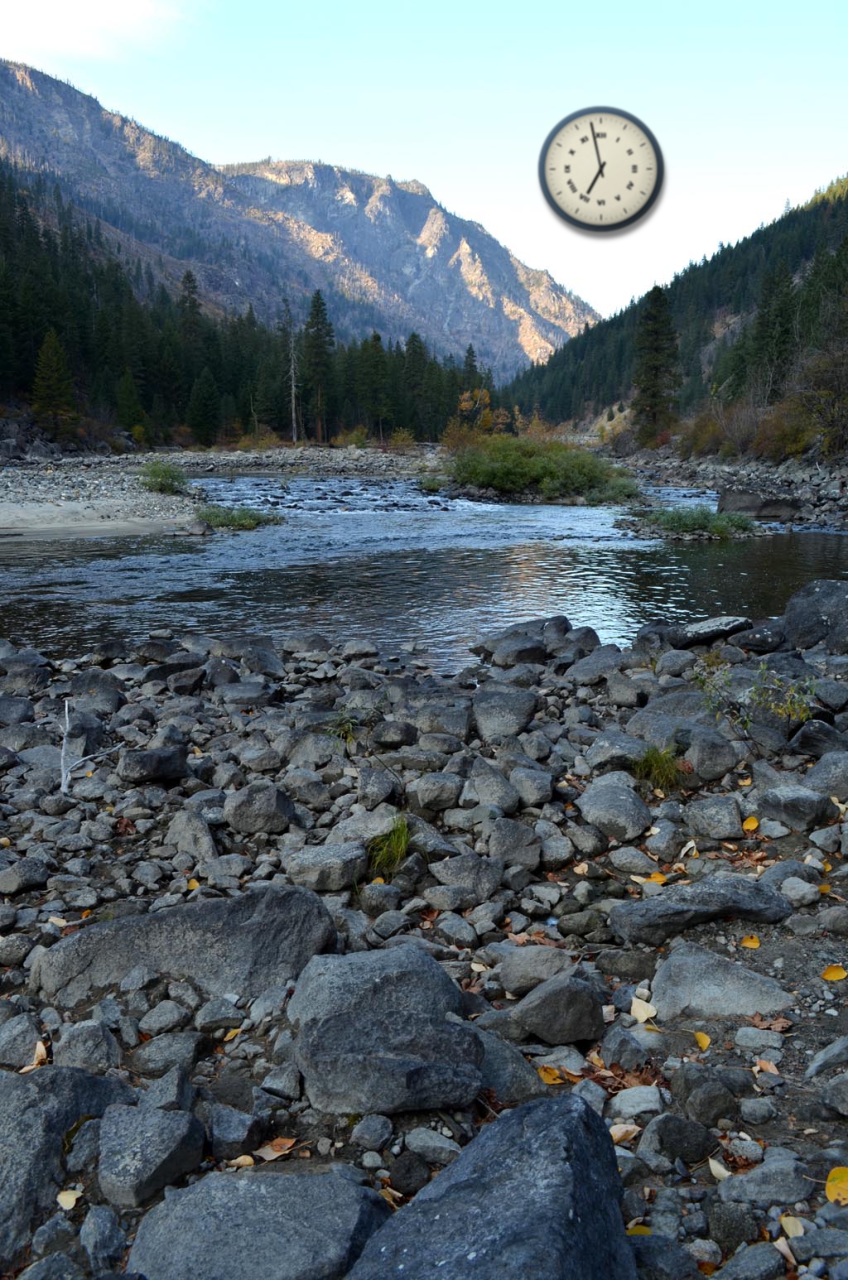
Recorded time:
6 h 58 min
